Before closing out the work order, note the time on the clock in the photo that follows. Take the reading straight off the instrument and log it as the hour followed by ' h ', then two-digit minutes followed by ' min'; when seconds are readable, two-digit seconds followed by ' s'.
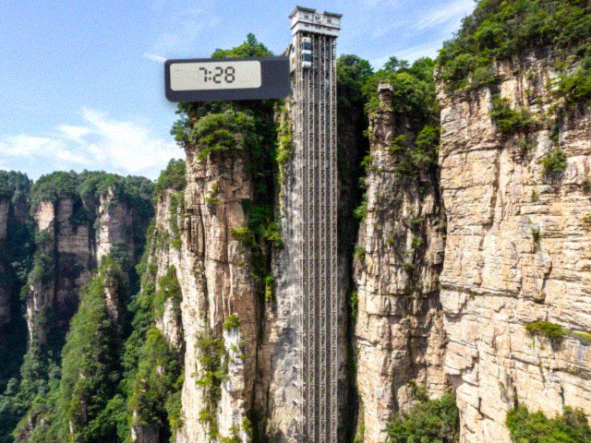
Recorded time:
7 h 28 min
